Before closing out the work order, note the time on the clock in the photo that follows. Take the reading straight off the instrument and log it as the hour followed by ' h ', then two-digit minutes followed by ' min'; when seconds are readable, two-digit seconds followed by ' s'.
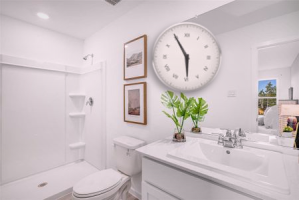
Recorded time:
5 h 55 min
